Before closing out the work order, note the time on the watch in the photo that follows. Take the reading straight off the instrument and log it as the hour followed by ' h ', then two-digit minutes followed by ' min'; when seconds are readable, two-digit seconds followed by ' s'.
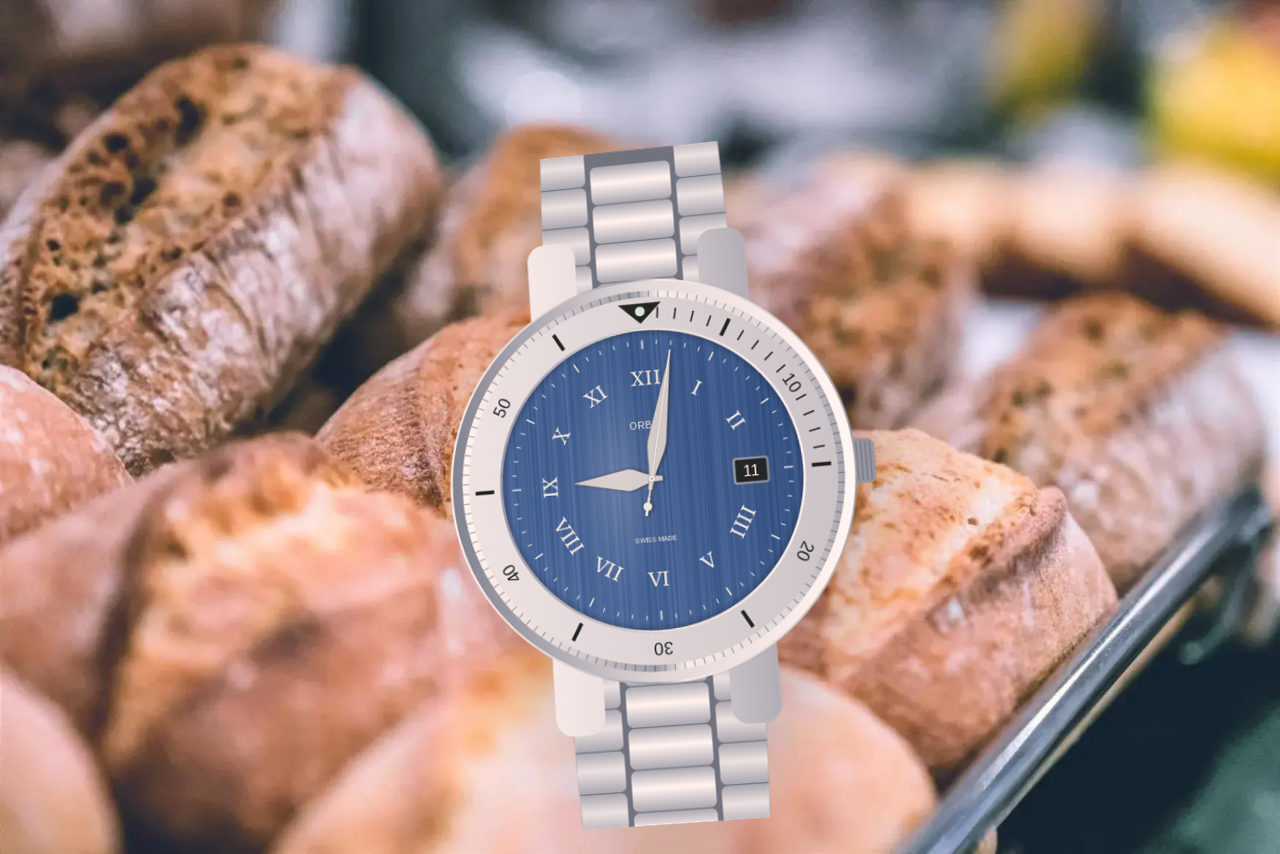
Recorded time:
9 h 02 min 02 s
